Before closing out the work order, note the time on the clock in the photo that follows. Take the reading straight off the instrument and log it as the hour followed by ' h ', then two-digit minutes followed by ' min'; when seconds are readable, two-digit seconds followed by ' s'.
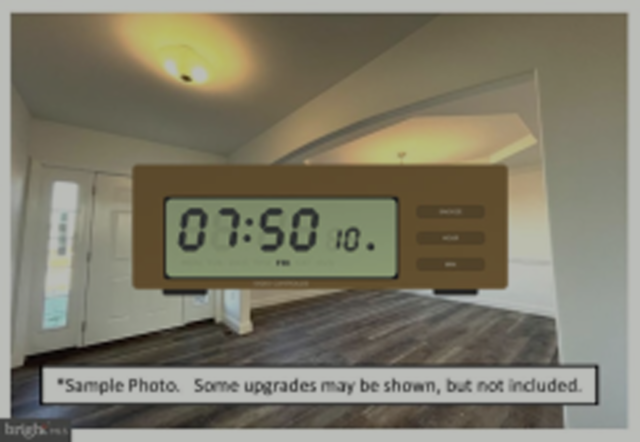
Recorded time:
7 h 50 min 10 s
